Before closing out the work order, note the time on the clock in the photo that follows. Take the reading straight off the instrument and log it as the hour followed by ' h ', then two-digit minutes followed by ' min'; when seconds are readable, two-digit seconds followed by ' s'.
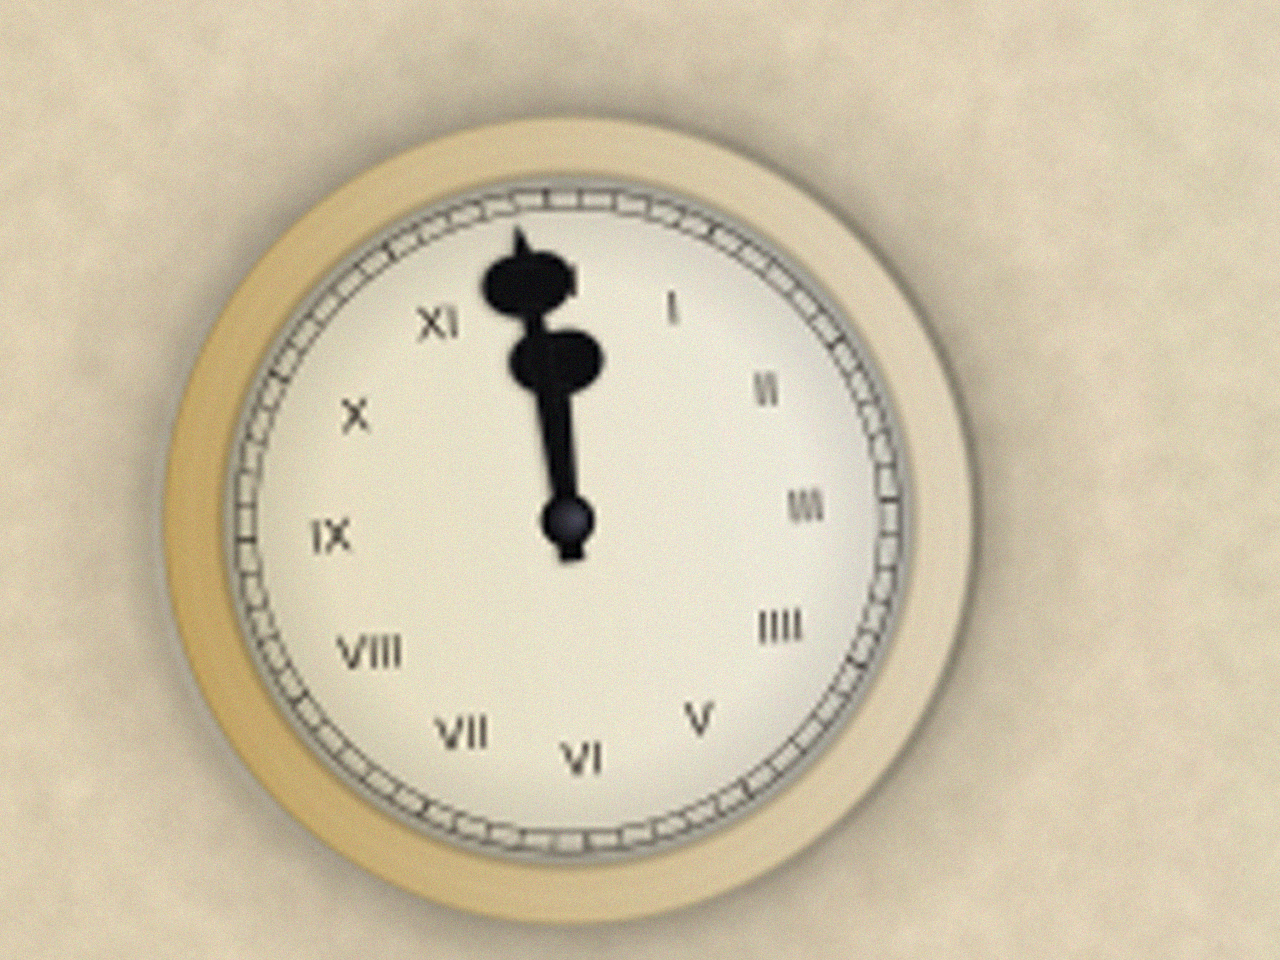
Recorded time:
11 h 59 min
